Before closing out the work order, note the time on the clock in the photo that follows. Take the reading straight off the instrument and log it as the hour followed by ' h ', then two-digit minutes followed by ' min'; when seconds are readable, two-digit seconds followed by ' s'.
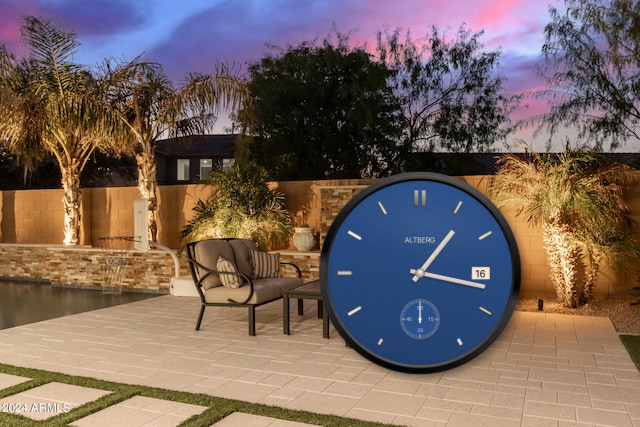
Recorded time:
1 h 17 min
